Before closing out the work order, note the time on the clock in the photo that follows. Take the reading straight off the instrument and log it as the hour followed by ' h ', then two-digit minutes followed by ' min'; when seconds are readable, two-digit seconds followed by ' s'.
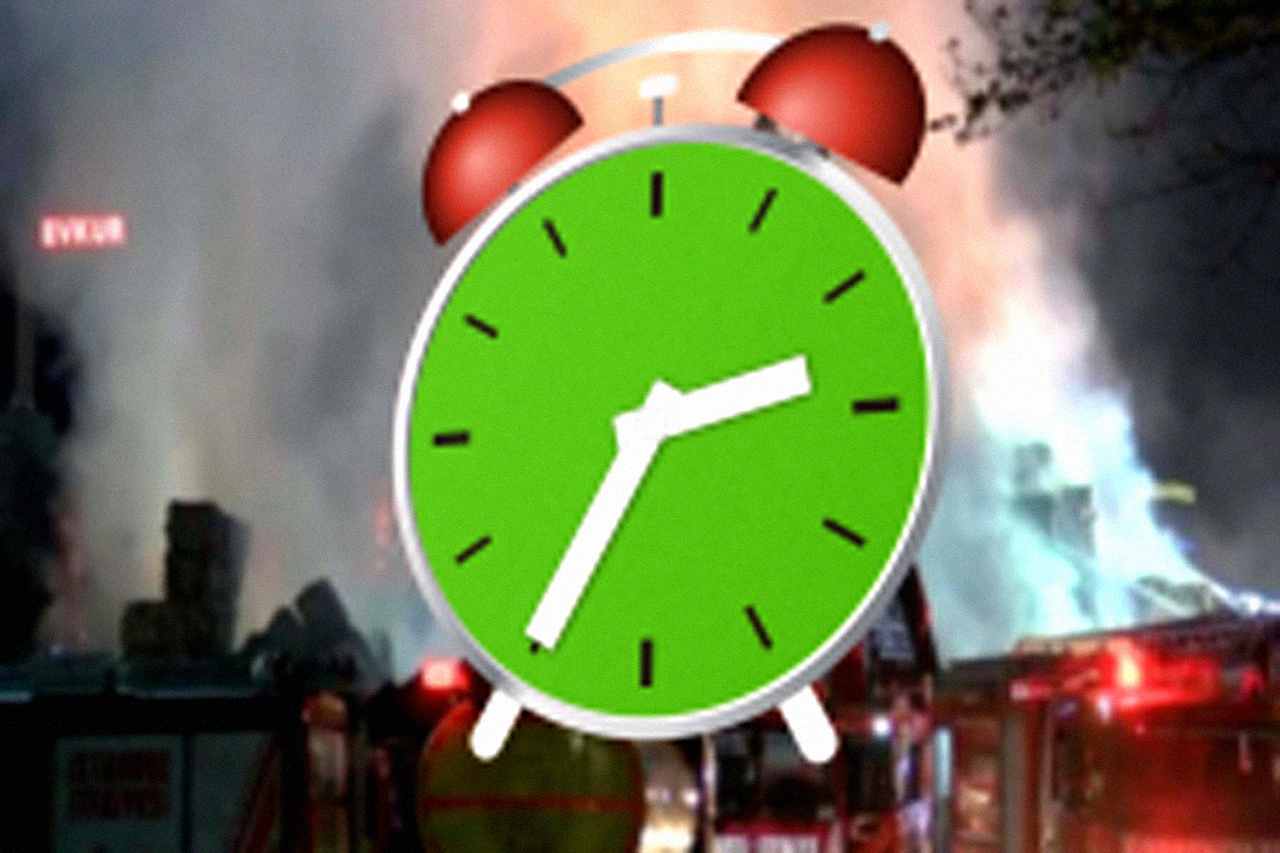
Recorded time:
2 h 35 min
